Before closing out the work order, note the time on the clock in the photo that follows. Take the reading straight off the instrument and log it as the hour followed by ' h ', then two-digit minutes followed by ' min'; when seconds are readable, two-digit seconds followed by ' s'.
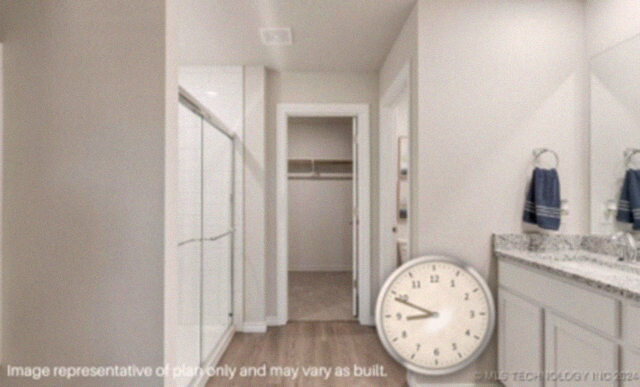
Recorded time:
8 h 49 min
